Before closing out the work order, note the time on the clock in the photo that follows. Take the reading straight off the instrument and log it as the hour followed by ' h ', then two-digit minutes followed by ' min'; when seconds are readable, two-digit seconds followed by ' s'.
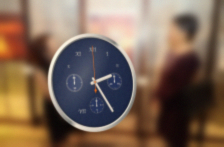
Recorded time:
2 h 25 min
